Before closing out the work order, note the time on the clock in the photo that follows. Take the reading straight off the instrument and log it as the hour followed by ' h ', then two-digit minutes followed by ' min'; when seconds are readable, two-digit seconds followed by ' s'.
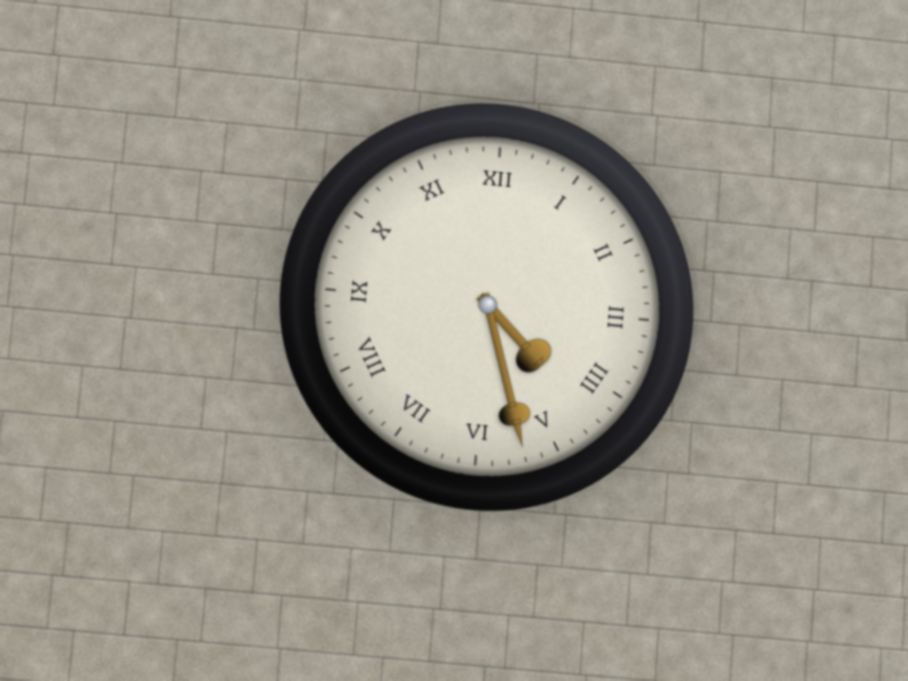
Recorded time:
4 h 27 min
